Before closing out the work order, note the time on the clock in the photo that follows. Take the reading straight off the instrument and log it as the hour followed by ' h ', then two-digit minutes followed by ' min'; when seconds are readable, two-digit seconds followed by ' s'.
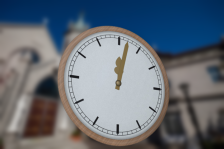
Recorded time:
12 h 02 min
